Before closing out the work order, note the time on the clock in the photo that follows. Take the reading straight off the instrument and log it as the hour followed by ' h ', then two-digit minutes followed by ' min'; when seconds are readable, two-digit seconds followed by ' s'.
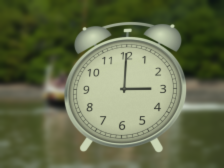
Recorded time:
3 h 00 min
